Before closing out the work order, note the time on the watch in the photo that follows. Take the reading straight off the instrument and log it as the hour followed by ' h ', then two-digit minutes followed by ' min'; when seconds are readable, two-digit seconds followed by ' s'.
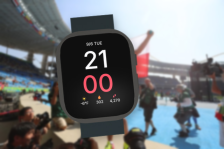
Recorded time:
21 h 00 min
